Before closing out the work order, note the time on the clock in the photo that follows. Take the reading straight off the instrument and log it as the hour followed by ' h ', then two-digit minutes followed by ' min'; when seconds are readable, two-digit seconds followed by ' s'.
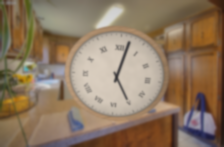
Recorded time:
5 h 02 min
